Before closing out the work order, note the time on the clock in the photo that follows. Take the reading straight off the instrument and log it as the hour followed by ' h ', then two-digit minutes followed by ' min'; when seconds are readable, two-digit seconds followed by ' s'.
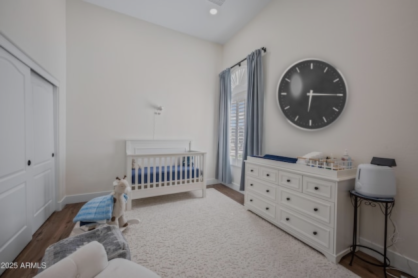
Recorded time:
6 h 15 min
